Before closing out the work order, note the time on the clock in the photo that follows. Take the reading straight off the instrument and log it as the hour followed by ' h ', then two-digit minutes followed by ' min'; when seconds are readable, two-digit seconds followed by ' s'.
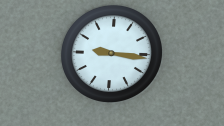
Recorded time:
9 h 16 min
